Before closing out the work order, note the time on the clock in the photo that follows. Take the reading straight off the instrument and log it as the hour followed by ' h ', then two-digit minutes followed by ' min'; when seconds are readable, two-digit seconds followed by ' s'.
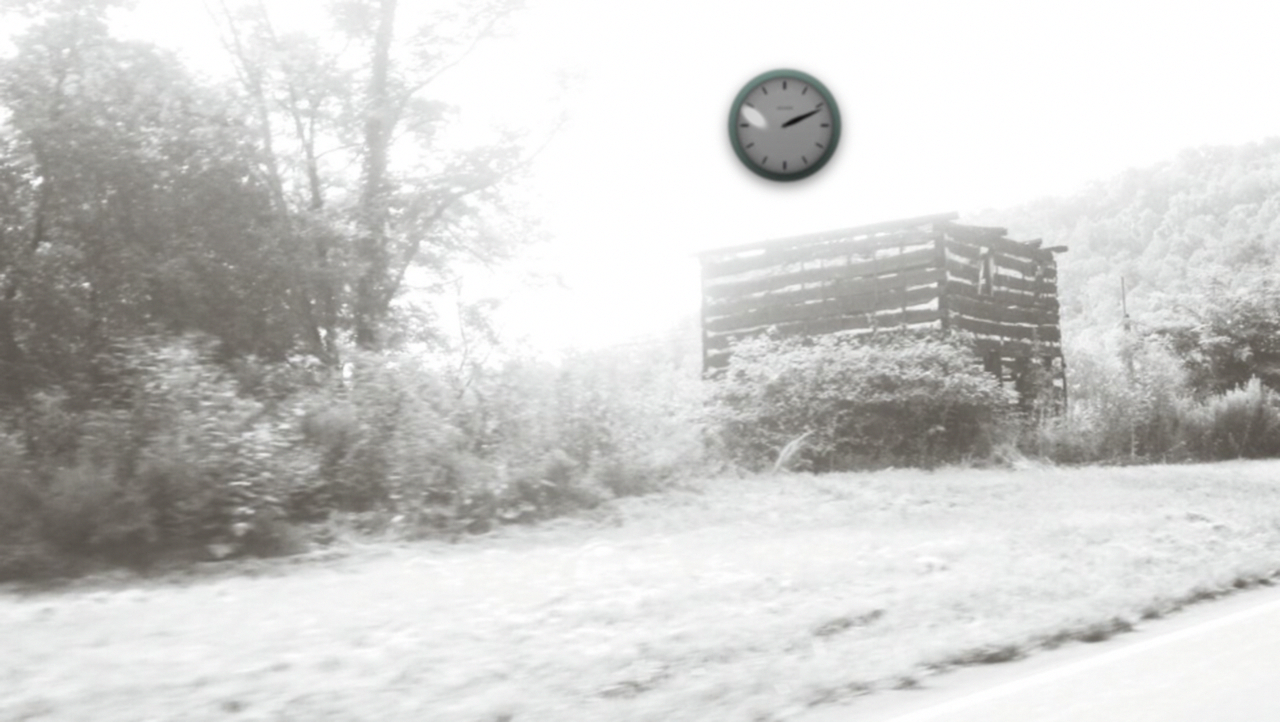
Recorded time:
2 h 11 min
